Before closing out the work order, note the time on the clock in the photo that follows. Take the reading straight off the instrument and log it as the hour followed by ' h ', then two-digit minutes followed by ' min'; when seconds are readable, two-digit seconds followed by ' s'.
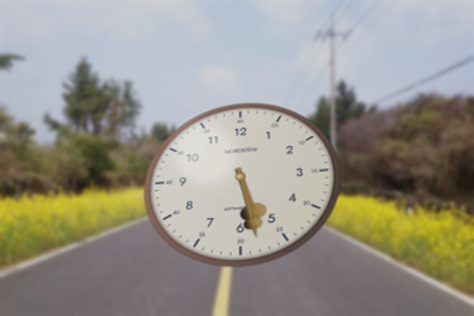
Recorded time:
5 h 28 min
